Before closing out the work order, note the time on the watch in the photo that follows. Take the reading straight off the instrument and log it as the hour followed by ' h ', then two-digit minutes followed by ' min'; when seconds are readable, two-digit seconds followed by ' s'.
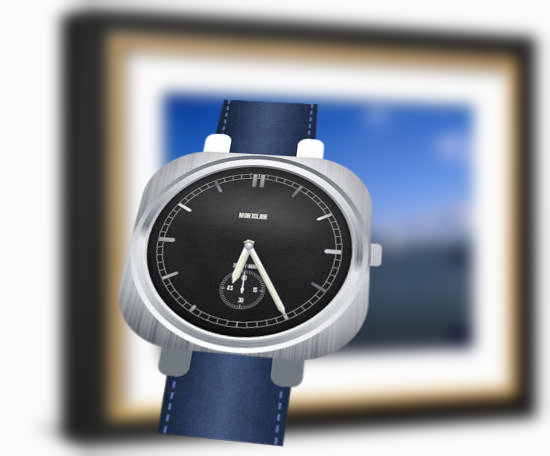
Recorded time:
6 h 25 min
